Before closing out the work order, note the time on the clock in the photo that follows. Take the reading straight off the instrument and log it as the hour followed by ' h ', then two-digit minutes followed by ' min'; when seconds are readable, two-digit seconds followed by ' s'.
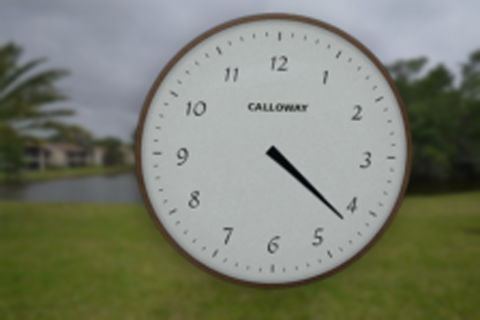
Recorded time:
4 h 22 min
